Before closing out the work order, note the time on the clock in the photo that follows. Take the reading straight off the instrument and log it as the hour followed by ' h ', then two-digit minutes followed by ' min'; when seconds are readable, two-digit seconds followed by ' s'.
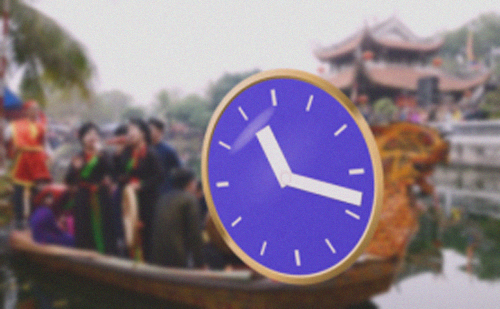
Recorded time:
11 h 18 min
